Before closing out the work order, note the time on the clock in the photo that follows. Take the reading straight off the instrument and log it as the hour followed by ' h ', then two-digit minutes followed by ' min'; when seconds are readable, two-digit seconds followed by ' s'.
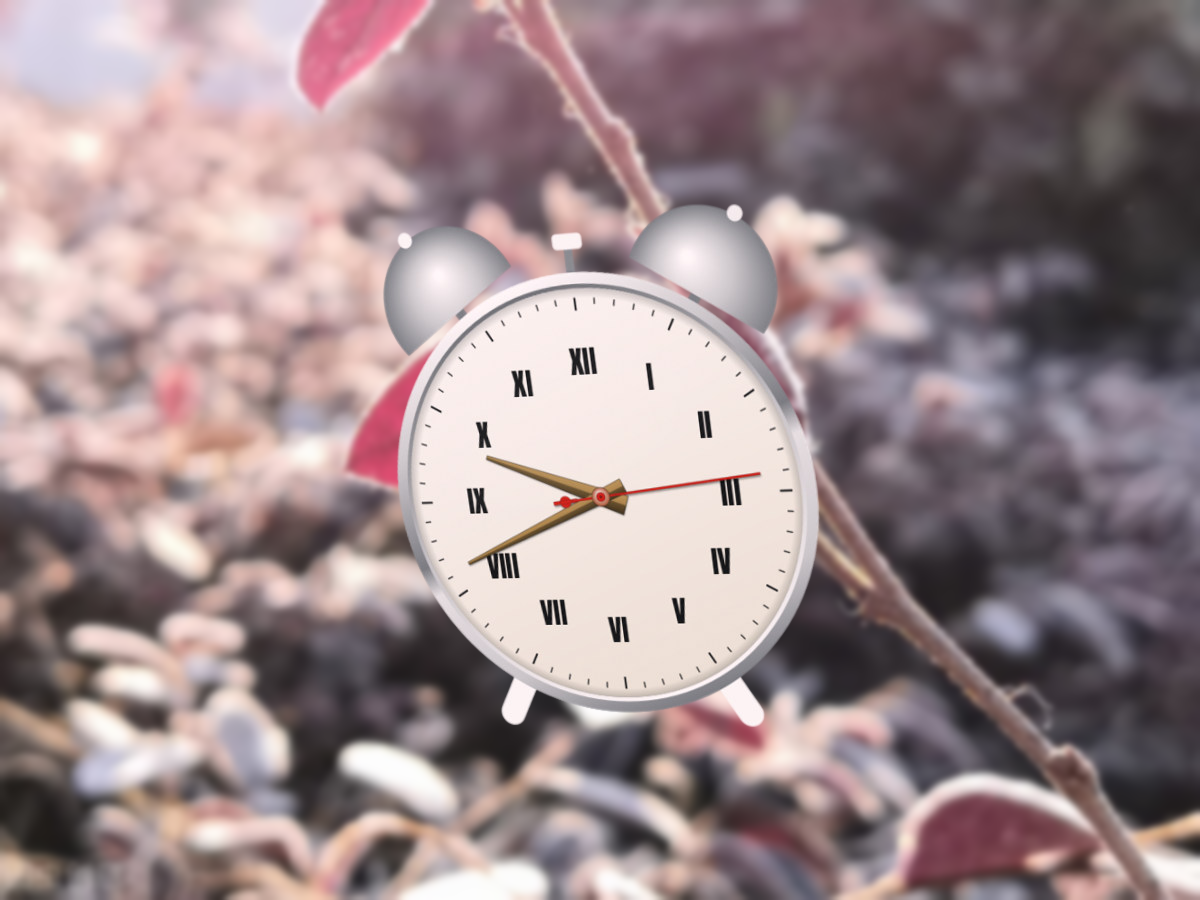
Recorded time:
9 h 41 min 14 s
